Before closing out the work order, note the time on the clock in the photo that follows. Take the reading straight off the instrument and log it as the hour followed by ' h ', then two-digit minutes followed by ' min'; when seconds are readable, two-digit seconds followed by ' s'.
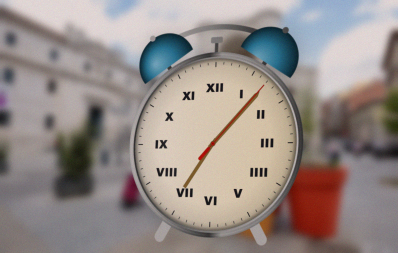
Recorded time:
7 h 07 min 07 s
